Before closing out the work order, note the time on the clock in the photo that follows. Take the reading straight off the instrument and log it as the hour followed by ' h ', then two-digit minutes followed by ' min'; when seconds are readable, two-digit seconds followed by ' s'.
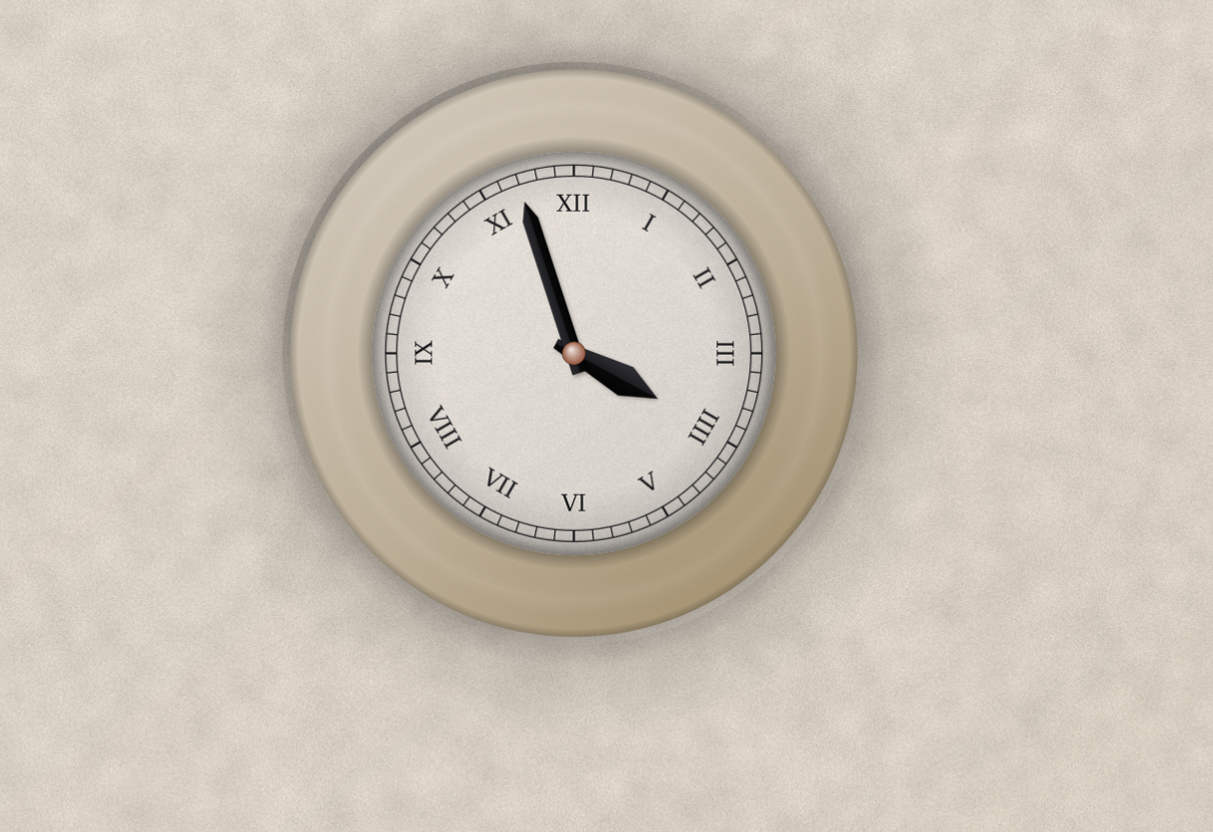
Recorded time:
3 h 57 min
